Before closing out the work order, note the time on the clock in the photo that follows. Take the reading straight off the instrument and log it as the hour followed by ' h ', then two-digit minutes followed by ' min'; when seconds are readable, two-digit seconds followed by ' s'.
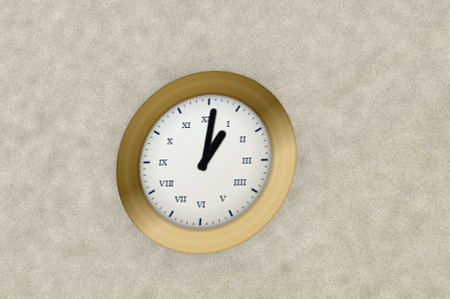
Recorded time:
1 h 01 min
